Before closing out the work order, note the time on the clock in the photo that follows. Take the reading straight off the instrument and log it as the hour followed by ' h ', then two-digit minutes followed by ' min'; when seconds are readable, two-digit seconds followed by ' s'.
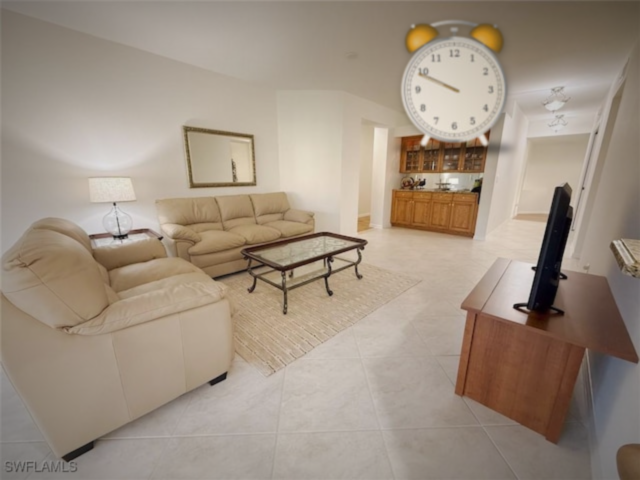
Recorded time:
9 h 49 min
